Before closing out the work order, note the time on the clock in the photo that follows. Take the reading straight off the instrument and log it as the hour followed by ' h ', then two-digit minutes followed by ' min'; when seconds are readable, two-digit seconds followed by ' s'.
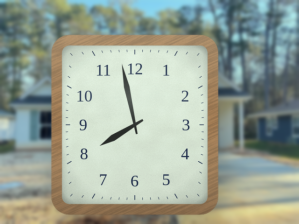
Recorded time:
7 h 58 min
